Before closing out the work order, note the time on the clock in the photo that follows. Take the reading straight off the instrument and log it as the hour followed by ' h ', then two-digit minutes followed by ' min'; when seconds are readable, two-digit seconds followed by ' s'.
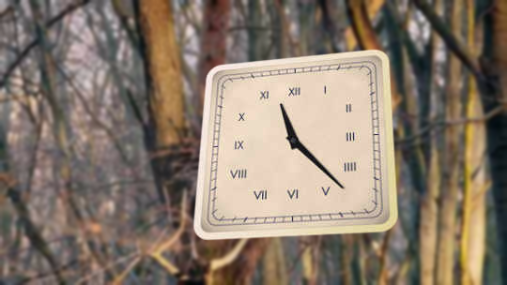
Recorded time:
11 h 23 min
